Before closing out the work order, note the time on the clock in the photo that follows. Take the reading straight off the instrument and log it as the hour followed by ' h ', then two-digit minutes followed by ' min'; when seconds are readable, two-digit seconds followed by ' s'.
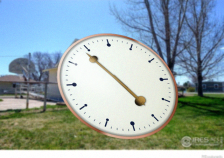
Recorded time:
4 h 54 min
